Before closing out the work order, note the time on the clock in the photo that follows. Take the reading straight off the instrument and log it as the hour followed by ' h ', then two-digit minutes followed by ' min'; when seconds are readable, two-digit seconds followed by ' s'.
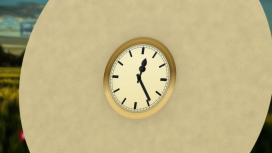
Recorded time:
12 h 24 min
